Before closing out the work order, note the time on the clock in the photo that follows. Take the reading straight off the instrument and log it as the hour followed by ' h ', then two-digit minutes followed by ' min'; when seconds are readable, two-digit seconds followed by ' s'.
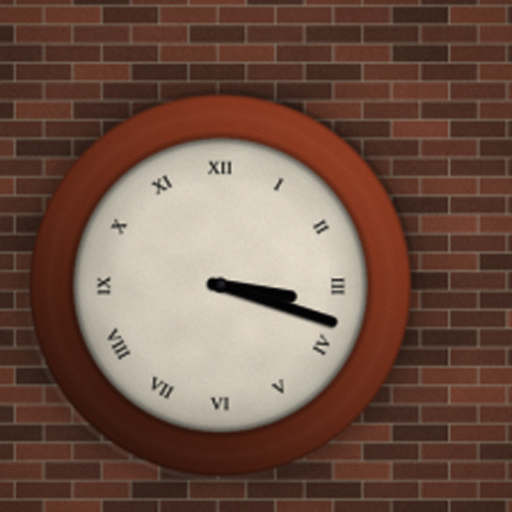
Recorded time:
3 h 18 min
